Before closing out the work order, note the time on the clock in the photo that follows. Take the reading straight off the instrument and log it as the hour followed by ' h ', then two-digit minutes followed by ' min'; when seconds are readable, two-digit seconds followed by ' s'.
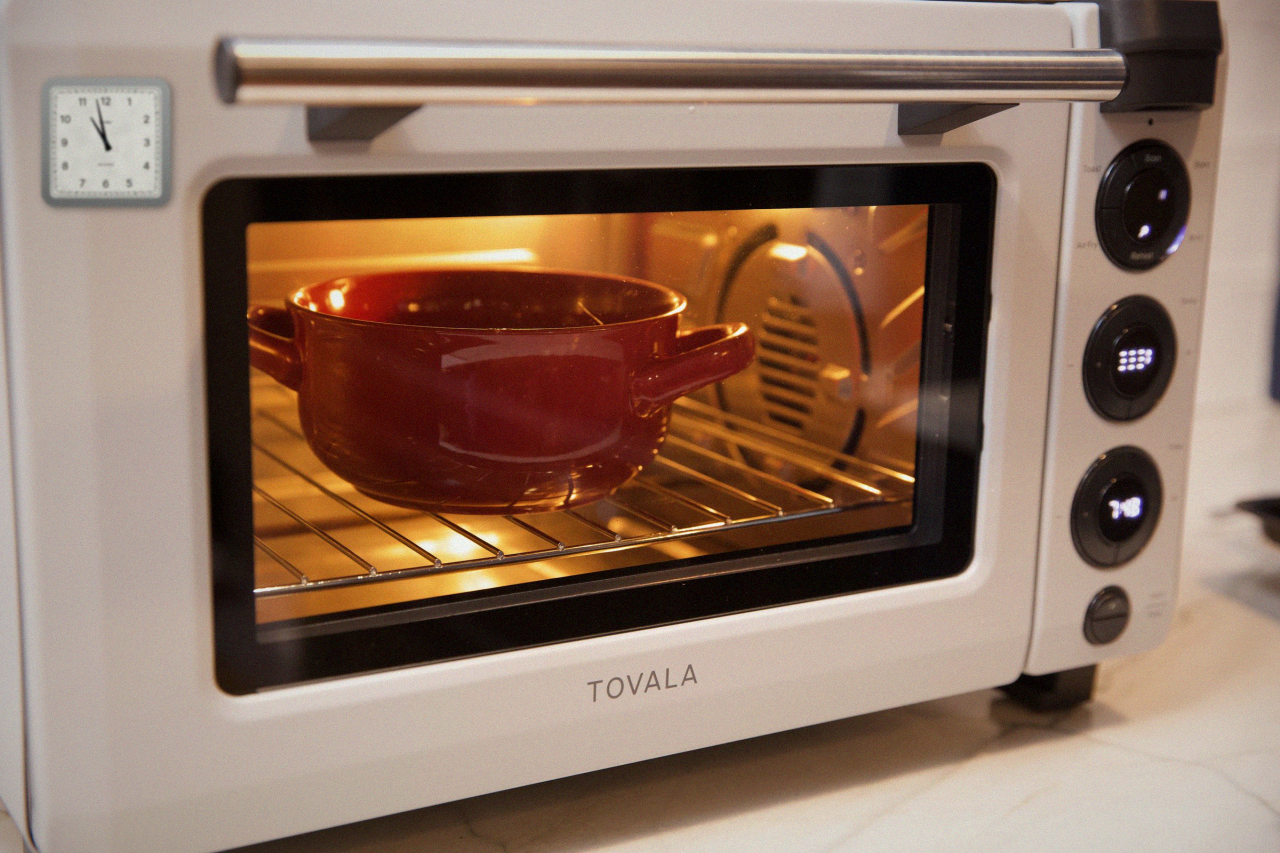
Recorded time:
10 h 58 min
